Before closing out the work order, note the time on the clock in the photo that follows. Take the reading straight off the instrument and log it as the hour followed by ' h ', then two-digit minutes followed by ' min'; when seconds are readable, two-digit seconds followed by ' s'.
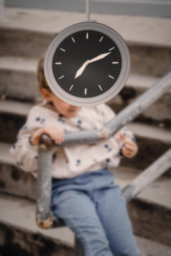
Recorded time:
7 h 11 min
